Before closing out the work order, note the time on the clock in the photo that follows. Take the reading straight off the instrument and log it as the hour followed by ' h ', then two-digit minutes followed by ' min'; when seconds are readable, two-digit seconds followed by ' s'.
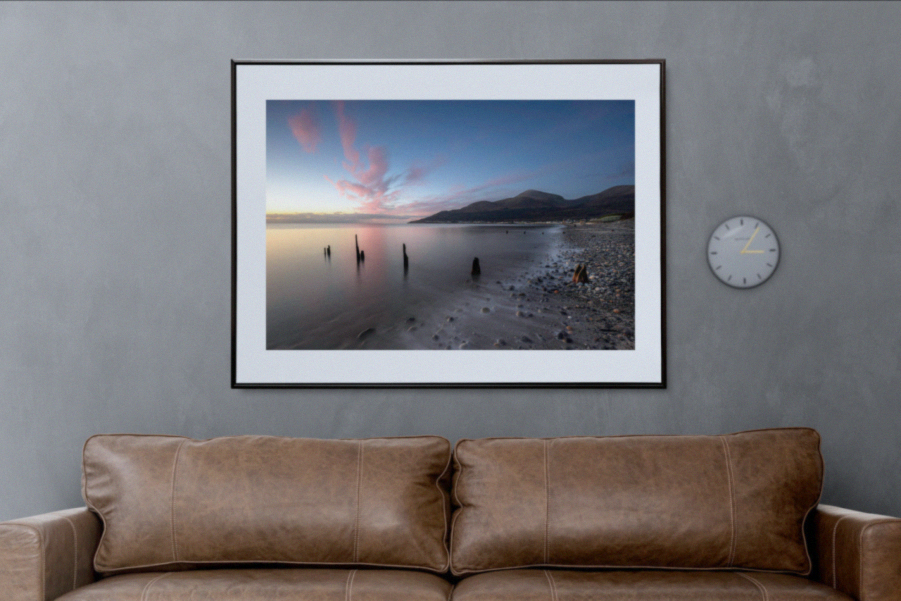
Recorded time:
3 h 06 min
